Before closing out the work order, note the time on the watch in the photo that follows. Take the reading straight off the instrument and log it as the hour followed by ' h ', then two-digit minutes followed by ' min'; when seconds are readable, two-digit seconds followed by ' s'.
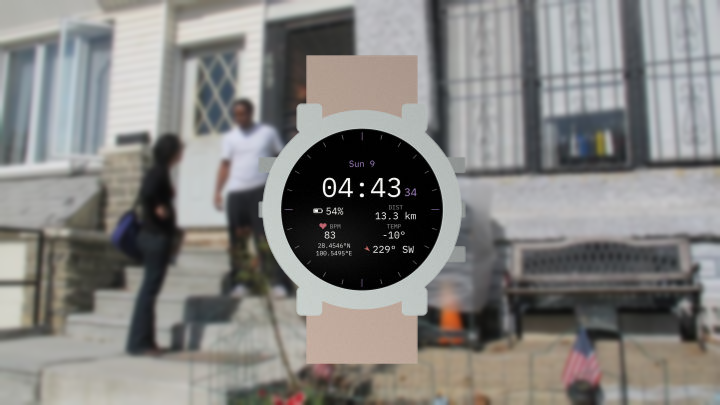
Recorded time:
4 h 43 min 34 s
